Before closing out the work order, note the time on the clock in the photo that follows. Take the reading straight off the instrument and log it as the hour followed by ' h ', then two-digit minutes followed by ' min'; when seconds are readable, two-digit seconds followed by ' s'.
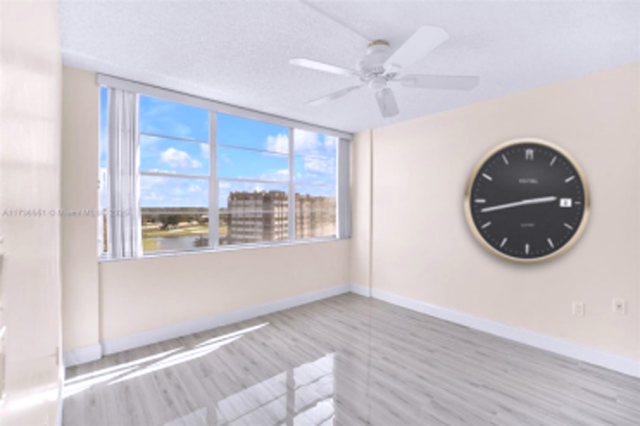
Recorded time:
2 h 43 min
